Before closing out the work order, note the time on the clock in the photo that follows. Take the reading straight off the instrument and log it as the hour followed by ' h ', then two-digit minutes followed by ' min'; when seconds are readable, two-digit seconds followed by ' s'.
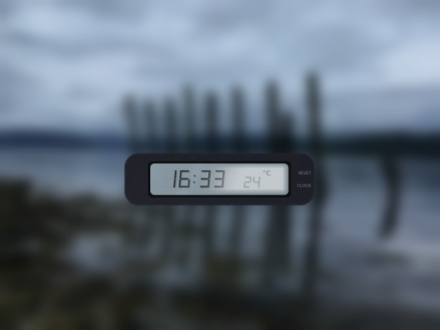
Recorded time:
16 h 33 min
